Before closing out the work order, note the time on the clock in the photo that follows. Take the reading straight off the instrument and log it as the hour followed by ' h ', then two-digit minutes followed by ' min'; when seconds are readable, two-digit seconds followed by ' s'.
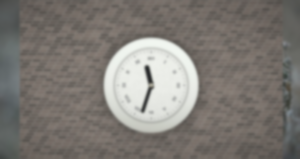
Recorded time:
11 h 33 min
